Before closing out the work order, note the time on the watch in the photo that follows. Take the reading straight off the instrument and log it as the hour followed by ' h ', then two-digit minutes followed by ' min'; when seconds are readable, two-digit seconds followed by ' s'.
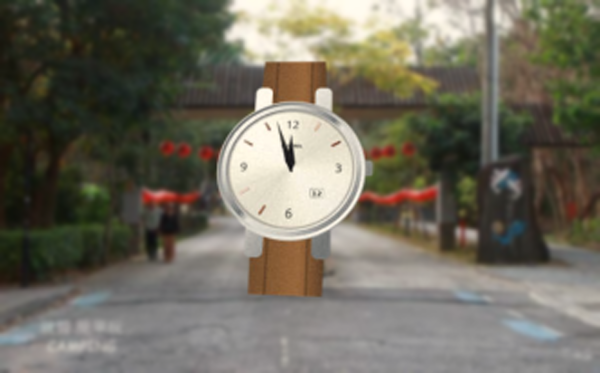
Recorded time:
11 h 57 min
